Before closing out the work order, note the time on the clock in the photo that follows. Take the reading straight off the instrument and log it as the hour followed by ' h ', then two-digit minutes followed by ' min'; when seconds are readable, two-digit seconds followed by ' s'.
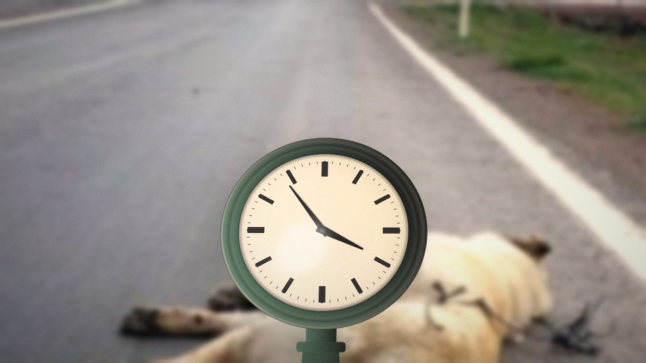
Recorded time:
3 h 54 min
